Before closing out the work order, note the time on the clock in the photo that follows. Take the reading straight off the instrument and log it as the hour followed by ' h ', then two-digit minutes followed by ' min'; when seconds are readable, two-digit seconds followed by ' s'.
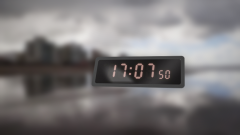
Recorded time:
17 h 07 min 50 s
